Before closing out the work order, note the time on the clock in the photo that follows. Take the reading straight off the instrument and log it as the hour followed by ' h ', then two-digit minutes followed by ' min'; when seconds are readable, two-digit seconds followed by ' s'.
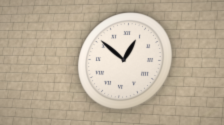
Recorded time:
12 h 51 min
